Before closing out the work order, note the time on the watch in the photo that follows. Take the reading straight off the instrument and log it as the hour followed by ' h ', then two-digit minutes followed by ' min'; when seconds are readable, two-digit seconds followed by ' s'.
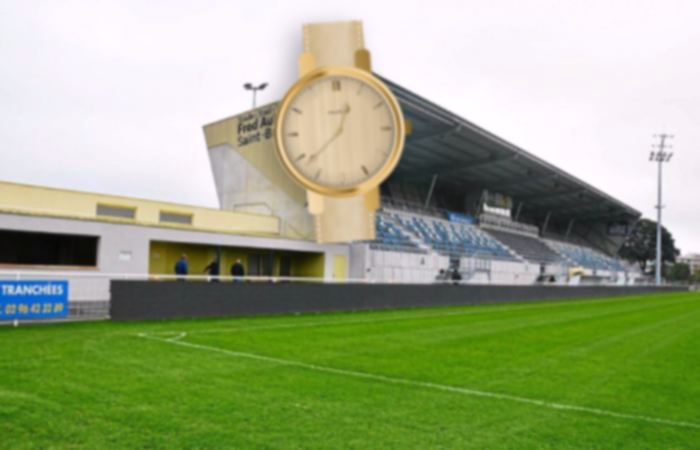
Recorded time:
12 h 38 min
